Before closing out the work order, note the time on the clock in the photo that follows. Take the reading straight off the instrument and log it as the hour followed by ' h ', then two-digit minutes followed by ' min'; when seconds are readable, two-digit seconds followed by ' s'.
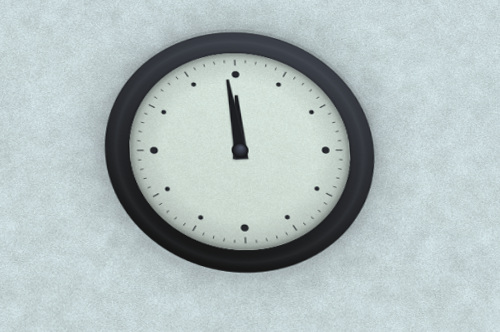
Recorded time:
11 h 59 min
